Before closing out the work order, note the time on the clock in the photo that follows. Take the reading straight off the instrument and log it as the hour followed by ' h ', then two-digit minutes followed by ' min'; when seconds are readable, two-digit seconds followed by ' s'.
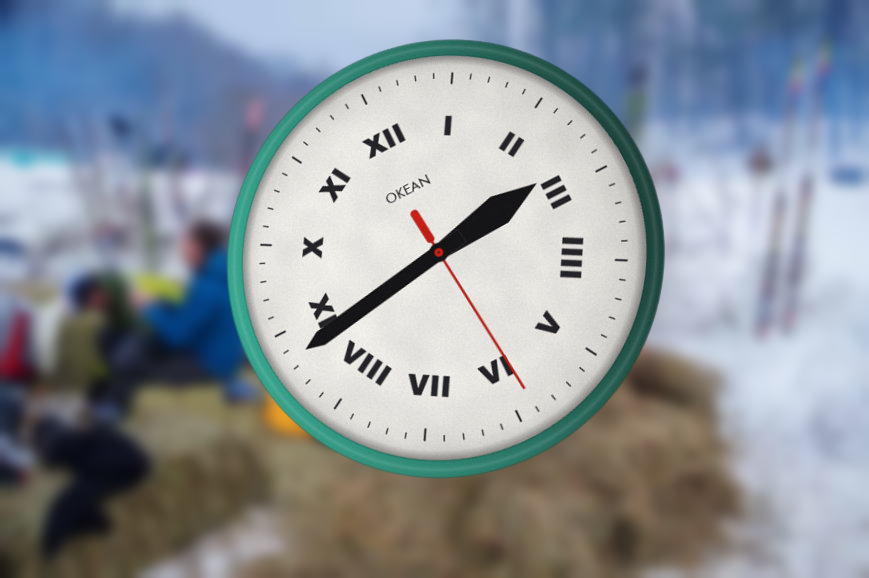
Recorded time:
2 h 43 min 29 s
